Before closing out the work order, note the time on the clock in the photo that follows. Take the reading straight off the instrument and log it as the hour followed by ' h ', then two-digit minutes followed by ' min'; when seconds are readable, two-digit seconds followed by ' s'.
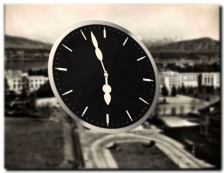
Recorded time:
5 h 57 min
